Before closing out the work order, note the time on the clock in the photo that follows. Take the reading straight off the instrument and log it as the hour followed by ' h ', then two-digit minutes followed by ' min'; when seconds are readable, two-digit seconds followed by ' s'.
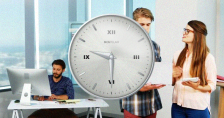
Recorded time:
9 h 30 min
